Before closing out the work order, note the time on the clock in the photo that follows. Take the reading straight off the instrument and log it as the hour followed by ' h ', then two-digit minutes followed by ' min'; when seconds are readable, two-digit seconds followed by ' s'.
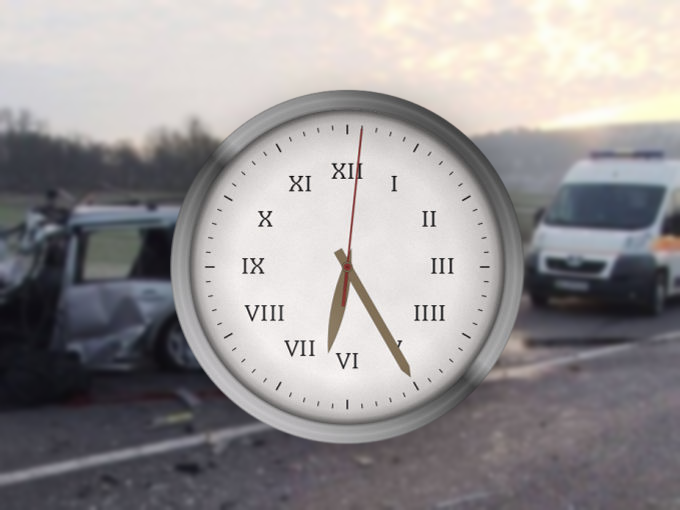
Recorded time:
6 h 25 min 01 s
